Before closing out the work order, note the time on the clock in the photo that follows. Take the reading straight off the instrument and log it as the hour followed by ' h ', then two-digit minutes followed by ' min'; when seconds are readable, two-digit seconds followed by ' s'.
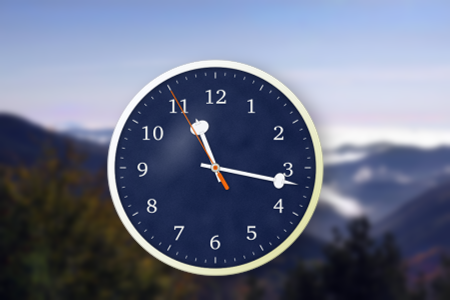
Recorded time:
11 h 16 min 55 s
